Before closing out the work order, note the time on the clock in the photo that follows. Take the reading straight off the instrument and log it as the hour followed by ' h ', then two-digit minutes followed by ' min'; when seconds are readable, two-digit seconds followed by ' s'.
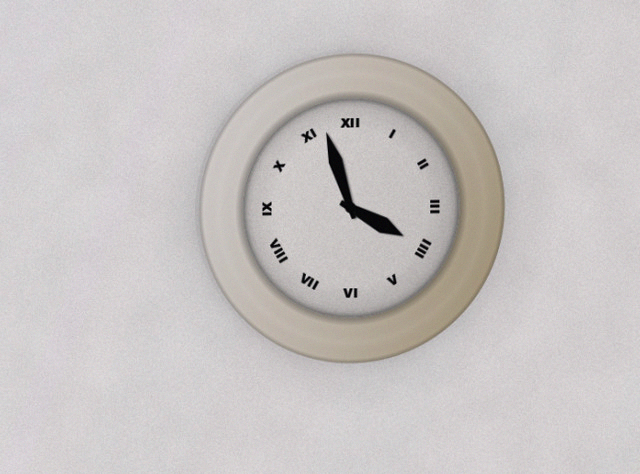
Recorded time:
3 h 57 min
